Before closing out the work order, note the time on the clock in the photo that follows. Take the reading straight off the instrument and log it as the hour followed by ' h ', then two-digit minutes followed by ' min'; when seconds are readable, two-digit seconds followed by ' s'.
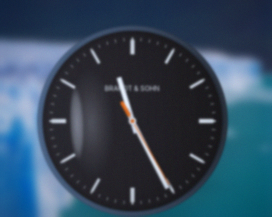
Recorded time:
11 h 25 min 25 s
